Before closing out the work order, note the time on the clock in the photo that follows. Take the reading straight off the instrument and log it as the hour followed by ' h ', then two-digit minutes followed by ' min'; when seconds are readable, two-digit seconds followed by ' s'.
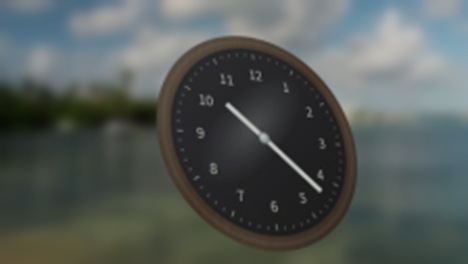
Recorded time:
10 h 22 min
